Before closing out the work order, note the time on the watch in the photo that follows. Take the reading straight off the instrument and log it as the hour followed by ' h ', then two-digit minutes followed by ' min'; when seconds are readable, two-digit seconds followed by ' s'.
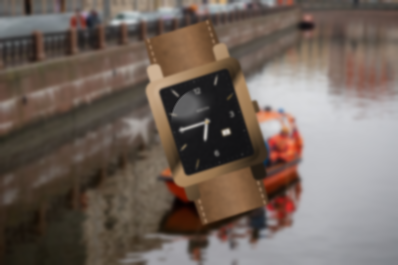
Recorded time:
6 h 45 min
